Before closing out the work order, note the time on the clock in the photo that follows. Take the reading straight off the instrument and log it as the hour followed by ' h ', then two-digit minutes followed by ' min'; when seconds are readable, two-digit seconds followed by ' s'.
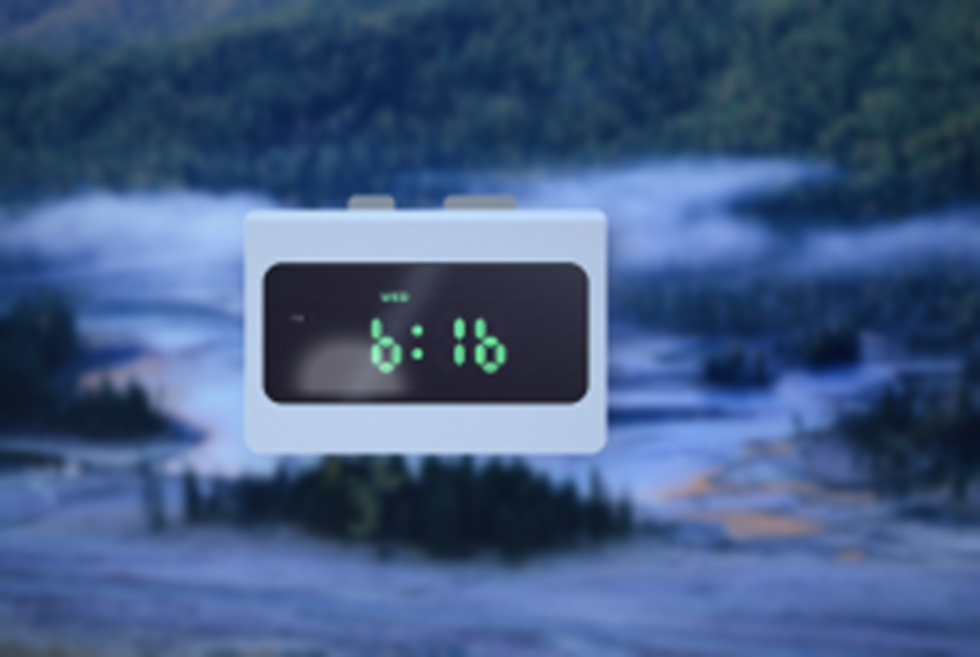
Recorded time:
6 h 16 min
